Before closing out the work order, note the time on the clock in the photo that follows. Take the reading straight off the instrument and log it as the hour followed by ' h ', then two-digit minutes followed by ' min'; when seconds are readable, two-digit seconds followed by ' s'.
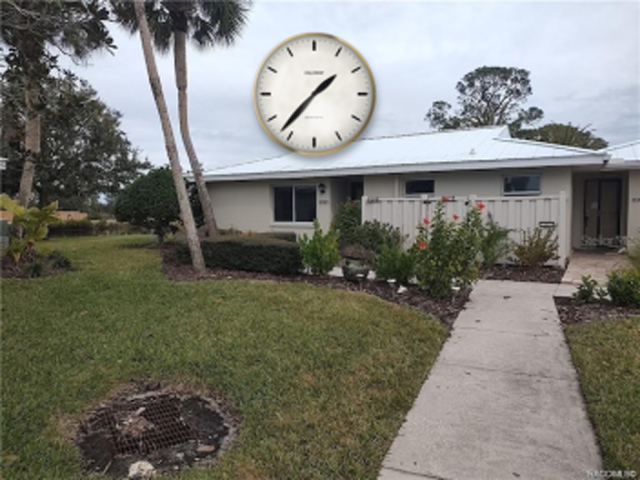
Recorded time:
1 h 37 min
